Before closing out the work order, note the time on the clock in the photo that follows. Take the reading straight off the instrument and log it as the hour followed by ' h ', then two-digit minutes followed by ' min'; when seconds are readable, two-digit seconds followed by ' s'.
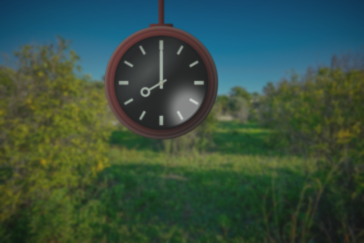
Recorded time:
8 h 00 min
